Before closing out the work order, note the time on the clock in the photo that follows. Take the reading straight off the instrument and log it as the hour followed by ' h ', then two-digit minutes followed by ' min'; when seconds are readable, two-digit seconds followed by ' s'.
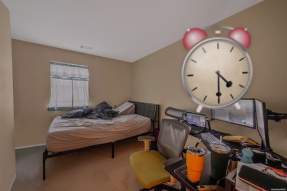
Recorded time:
4 h 30 min
